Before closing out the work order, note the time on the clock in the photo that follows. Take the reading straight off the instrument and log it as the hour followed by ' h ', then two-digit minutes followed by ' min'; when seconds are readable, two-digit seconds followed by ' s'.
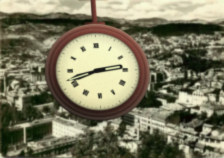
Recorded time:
2 h 42 min
